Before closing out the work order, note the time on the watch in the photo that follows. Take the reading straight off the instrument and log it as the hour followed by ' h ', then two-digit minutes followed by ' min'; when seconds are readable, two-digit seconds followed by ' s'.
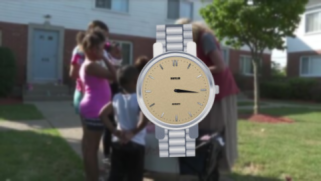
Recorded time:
3 h 16 min
